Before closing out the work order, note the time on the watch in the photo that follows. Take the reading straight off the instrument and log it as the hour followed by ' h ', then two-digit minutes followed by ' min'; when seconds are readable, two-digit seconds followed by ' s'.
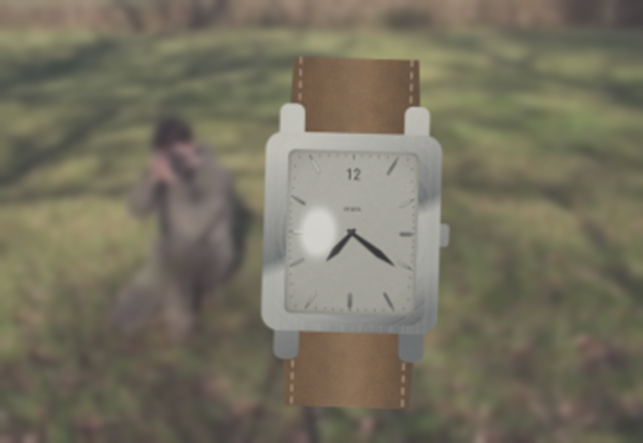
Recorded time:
7 h 21 min
